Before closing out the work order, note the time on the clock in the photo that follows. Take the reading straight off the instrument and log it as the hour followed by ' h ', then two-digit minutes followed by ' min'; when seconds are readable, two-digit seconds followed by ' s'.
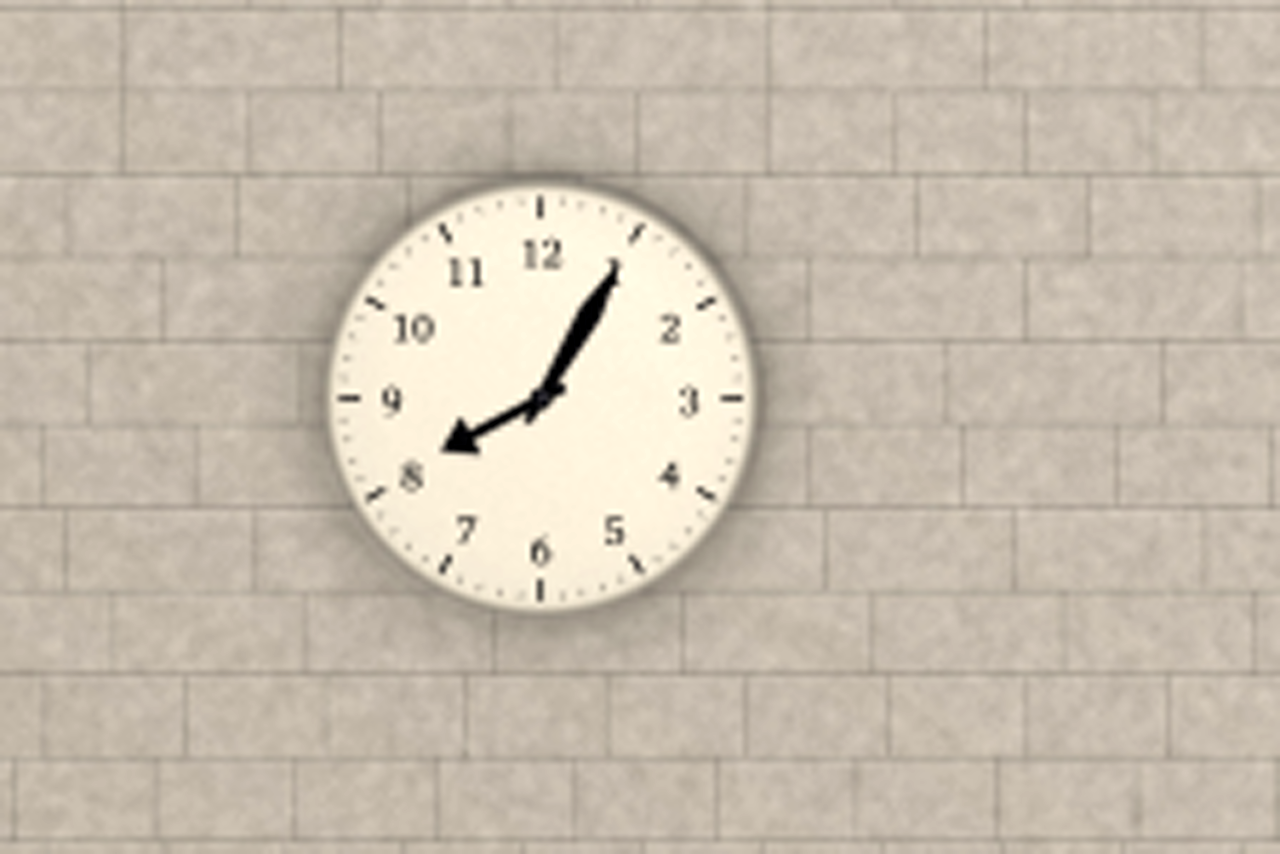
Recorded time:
8 h 05 min
